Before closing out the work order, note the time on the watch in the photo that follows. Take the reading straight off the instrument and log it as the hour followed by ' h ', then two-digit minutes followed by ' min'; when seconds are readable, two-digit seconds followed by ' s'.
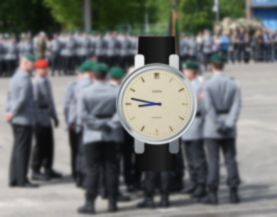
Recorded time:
8 h 47 min
